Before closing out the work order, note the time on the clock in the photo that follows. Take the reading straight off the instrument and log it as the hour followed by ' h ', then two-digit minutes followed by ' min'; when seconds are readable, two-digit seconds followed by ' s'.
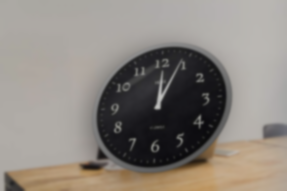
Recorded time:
12 h 04 min
